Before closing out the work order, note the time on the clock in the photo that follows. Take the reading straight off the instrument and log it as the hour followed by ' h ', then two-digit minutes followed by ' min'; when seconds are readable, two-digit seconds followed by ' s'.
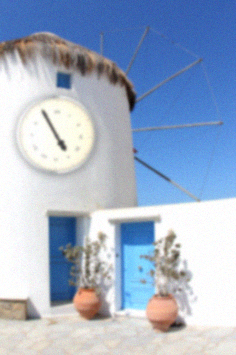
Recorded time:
4 h 55 min
